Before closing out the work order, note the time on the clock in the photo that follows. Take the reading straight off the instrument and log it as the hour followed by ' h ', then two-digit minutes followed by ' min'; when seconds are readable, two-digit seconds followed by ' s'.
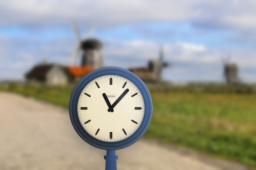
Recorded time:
11 h 07 min
